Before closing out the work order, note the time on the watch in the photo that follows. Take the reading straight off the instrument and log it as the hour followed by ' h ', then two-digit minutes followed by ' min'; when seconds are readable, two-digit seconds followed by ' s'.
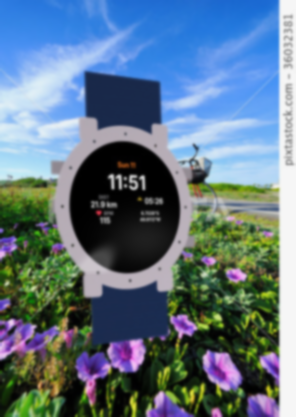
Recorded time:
11 h 51 min
